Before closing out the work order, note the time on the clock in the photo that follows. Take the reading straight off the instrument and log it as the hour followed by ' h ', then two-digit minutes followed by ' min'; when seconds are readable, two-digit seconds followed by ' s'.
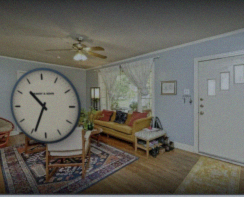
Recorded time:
10 h 34 min
